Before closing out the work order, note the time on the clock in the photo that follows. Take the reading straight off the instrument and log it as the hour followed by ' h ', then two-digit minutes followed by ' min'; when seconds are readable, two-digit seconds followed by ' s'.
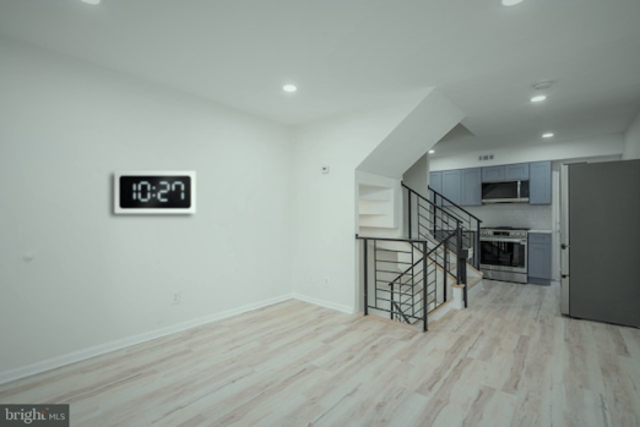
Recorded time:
10 h 27 min
